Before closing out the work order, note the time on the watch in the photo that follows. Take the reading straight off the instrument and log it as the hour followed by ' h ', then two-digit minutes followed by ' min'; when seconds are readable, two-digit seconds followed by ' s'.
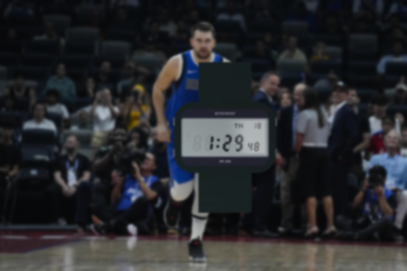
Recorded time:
1 h 29 min 48 s
